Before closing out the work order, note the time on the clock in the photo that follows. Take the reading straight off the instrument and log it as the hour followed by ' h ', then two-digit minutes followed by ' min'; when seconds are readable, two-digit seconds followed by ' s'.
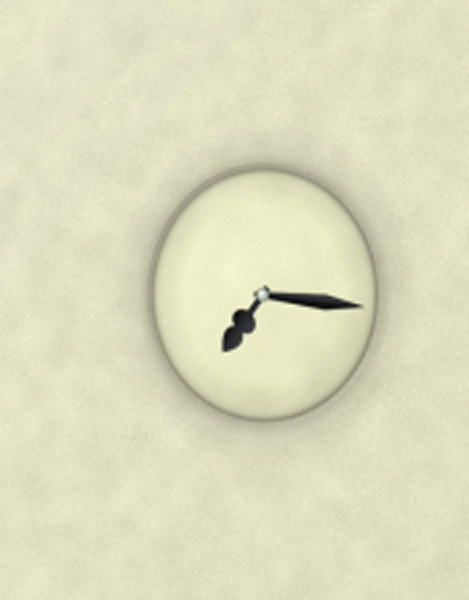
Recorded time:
7 h 16 min
